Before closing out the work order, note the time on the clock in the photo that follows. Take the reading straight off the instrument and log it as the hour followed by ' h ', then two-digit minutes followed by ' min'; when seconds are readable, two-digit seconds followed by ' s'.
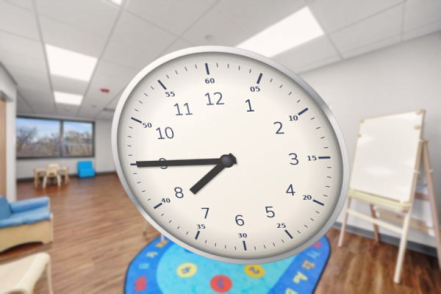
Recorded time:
7 h 45 min
